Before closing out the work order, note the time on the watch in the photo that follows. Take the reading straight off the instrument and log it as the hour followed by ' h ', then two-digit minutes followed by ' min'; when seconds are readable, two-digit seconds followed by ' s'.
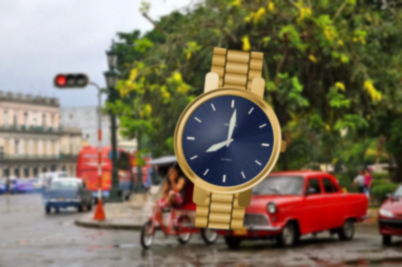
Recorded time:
8 h 01 min
